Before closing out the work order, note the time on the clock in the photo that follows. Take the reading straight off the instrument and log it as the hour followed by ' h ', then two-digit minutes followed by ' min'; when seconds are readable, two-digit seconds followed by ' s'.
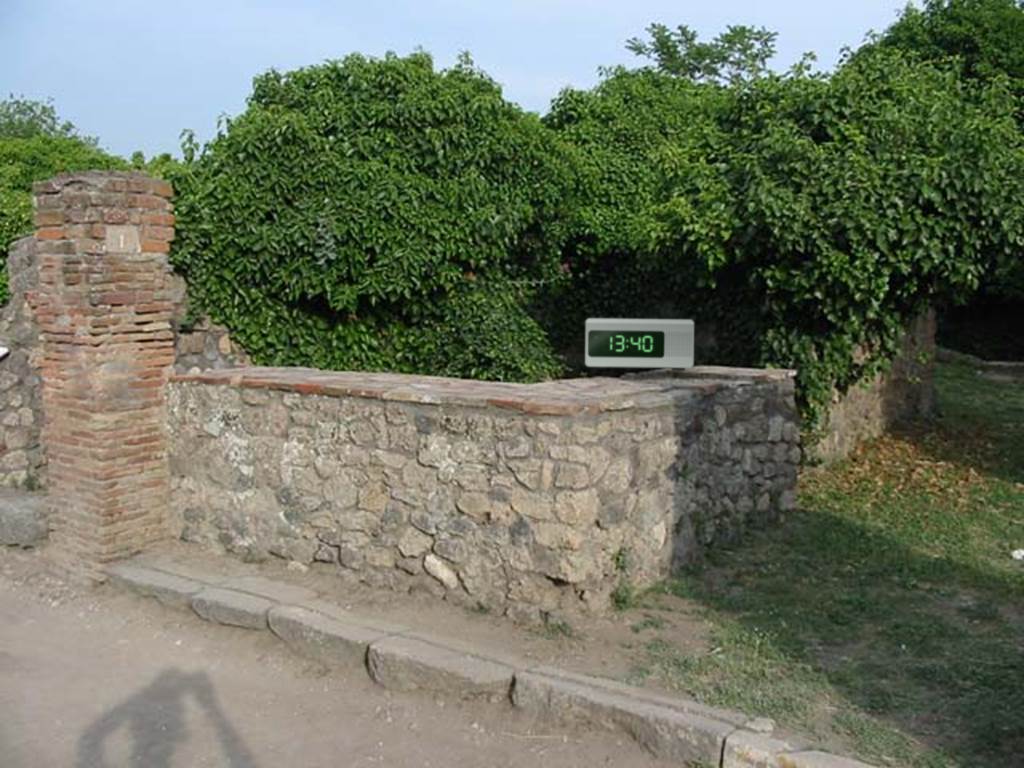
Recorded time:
13 h 40 min
